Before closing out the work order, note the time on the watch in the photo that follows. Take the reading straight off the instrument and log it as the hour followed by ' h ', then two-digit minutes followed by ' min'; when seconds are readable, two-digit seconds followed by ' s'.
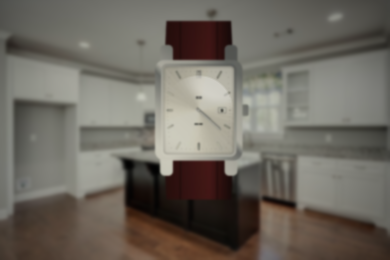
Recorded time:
4 h 22 min
